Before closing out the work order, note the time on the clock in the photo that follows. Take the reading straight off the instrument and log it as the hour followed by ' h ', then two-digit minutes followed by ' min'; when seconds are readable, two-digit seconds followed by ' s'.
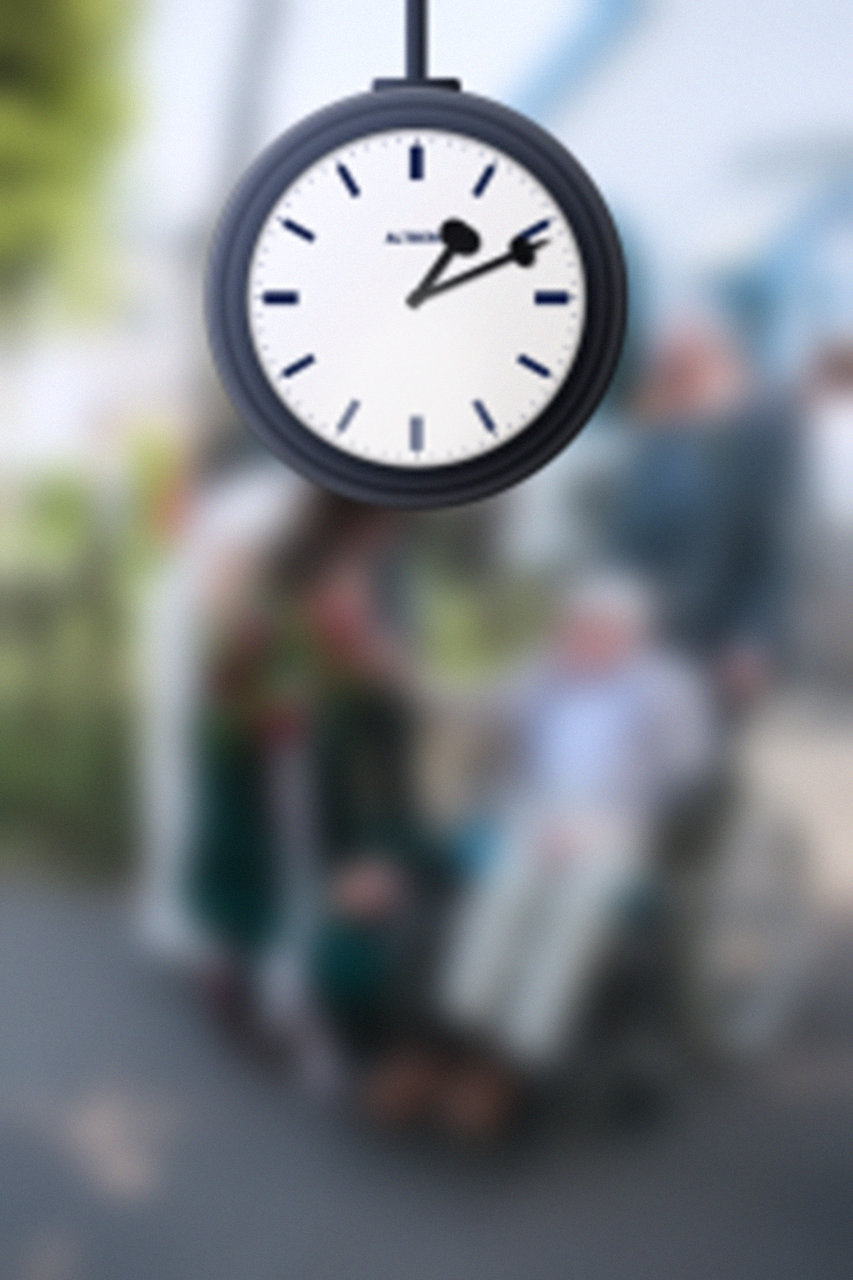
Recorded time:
1 h 11 min
